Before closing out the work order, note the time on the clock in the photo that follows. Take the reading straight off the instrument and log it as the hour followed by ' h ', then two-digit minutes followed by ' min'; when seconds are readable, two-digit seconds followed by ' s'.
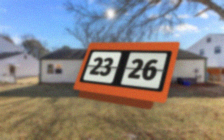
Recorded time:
23 h 26 min
